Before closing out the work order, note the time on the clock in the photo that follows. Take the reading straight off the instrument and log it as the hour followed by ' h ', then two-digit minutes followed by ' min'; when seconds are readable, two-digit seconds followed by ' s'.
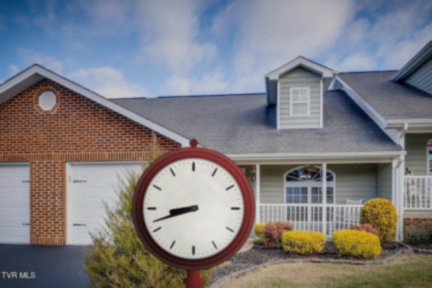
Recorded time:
8 h 42 min
